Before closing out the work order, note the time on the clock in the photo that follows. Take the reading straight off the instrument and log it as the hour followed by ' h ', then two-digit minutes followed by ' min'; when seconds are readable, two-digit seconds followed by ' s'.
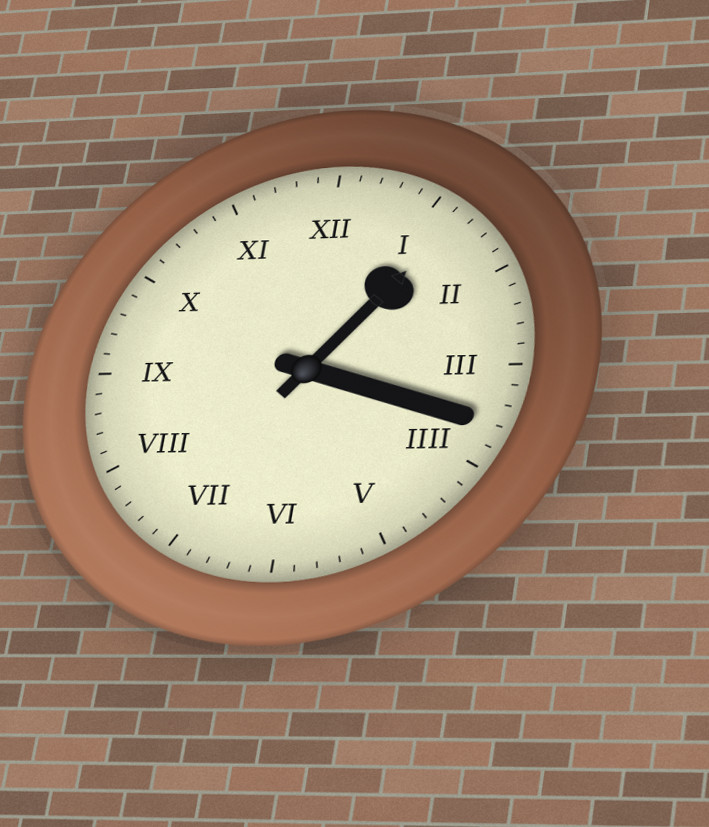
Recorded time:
1 h 18 min
